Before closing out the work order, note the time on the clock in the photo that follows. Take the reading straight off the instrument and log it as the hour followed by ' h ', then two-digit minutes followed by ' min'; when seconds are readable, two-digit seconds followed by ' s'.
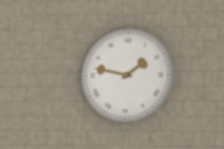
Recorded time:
1 h 47 min
